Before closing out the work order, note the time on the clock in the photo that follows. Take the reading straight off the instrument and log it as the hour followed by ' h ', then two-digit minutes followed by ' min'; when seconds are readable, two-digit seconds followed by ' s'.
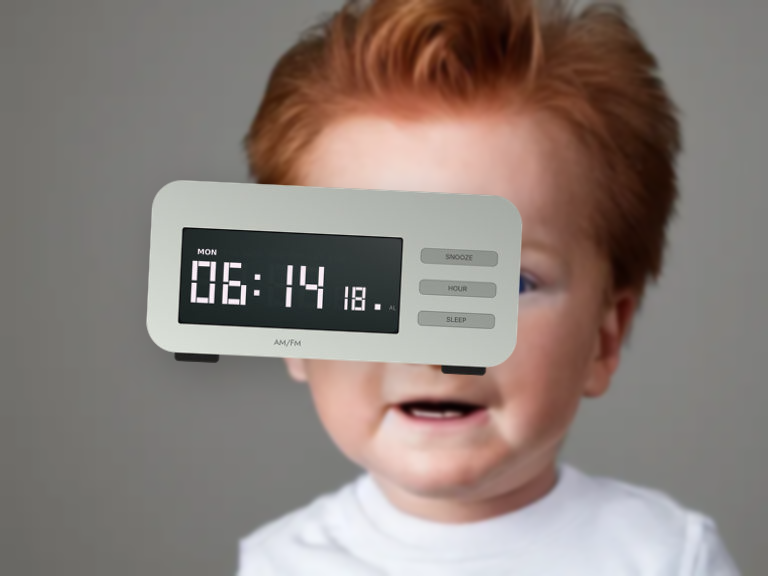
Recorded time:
6 h 14 min 18 s
